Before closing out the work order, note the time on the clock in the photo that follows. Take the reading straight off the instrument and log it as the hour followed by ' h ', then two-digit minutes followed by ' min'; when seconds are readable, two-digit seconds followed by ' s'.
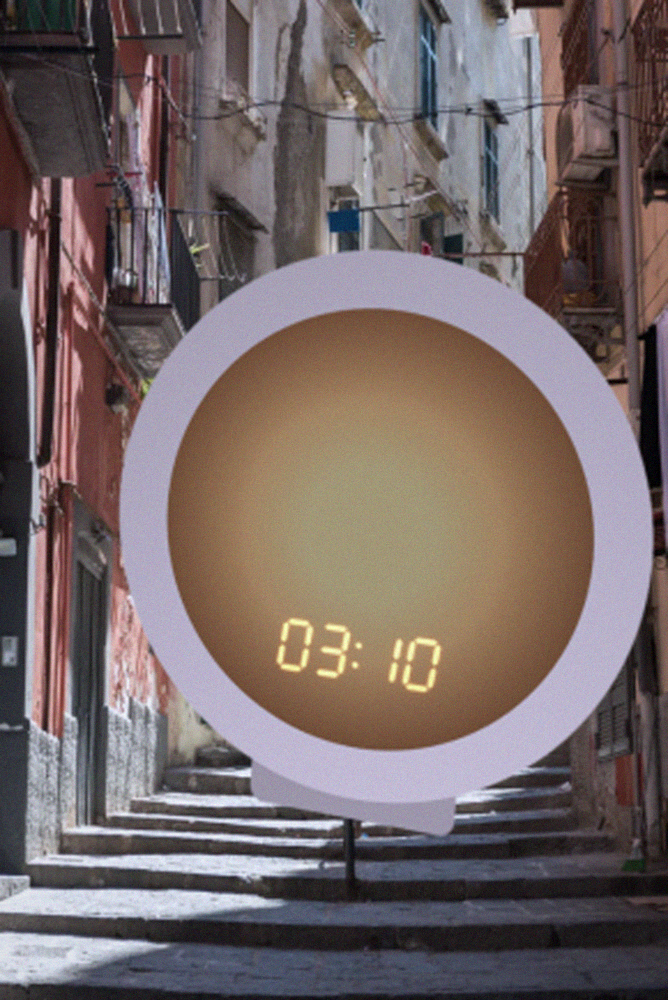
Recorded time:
3 h 10 min
